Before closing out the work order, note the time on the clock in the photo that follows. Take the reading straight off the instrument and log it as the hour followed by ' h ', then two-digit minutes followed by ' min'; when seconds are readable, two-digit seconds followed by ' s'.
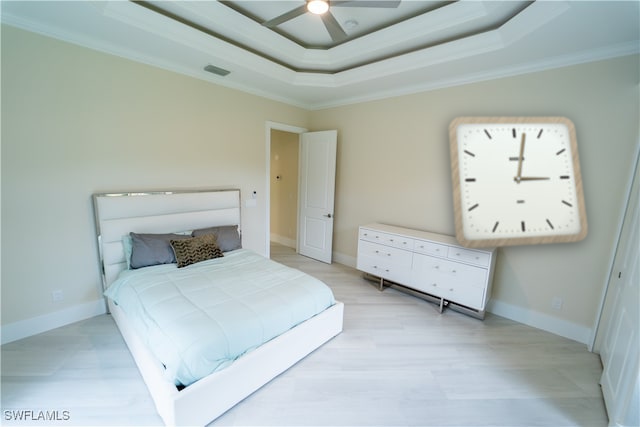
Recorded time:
3 h 02 min
